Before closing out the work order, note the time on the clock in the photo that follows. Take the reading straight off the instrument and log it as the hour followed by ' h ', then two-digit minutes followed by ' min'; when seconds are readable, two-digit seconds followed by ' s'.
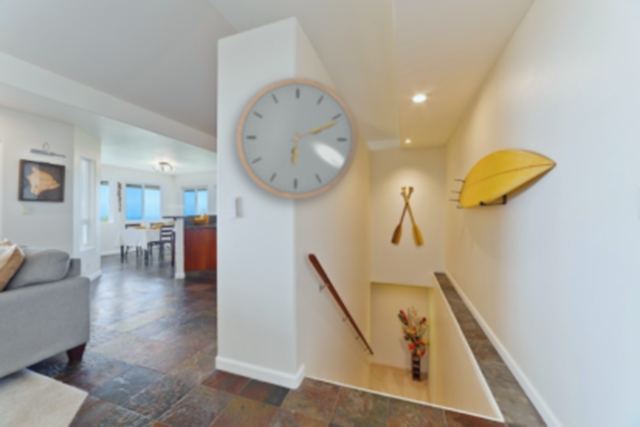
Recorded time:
6 h 11 min
